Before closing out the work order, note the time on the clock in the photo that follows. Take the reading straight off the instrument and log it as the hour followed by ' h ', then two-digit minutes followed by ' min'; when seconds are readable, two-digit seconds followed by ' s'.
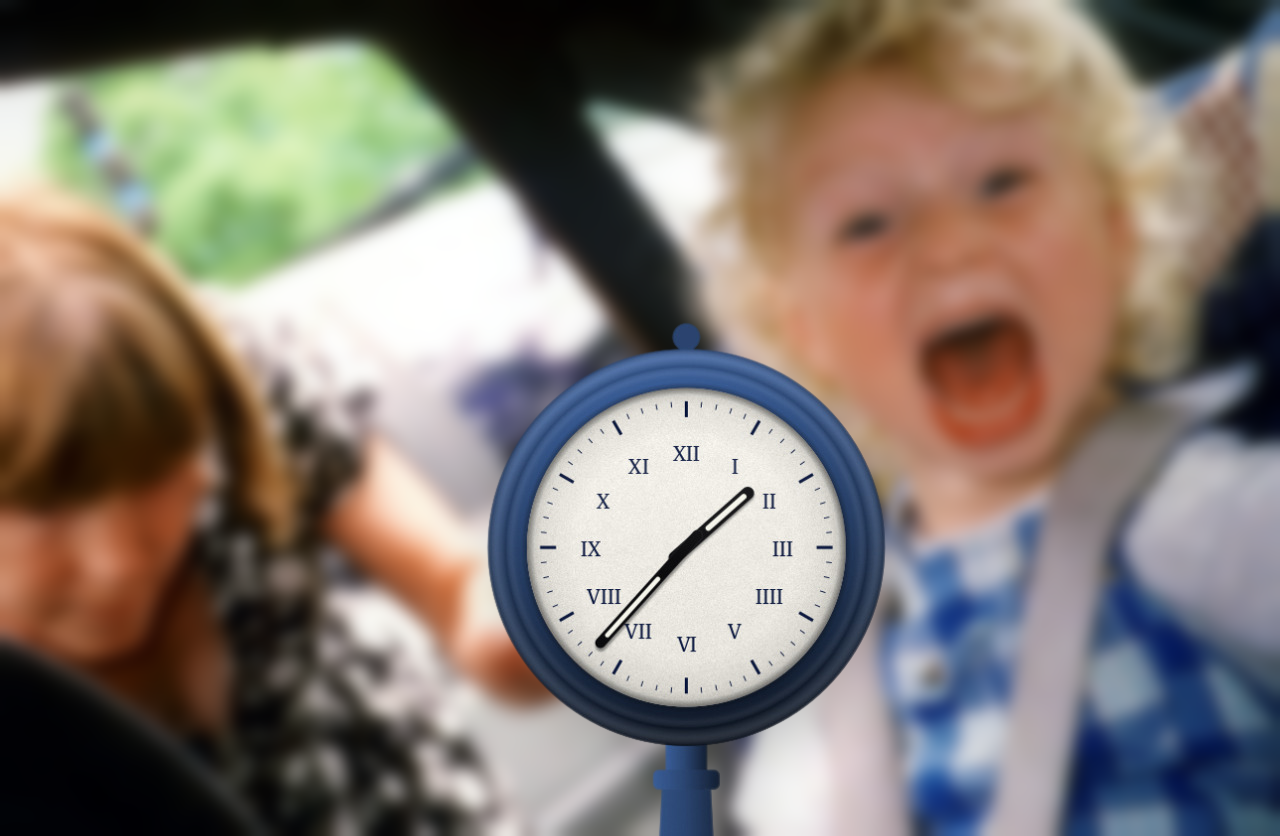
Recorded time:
1 h 37 min
